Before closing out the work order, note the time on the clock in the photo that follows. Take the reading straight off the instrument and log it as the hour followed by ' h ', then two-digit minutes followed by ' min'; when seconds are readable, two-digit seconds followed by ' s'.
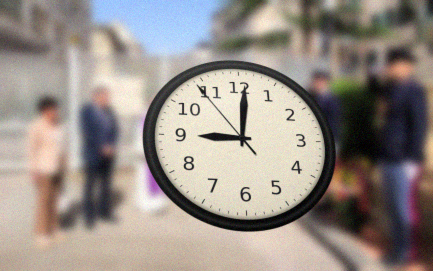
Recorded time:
9 h 00 min 54 s
